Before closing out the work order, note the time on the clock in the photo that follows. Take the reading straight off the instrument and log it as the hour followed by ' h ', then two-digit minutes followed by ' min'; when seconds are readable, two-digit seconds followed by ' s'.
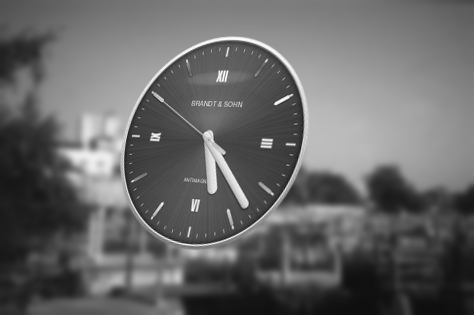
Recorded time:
5 h 22 min 50 s
